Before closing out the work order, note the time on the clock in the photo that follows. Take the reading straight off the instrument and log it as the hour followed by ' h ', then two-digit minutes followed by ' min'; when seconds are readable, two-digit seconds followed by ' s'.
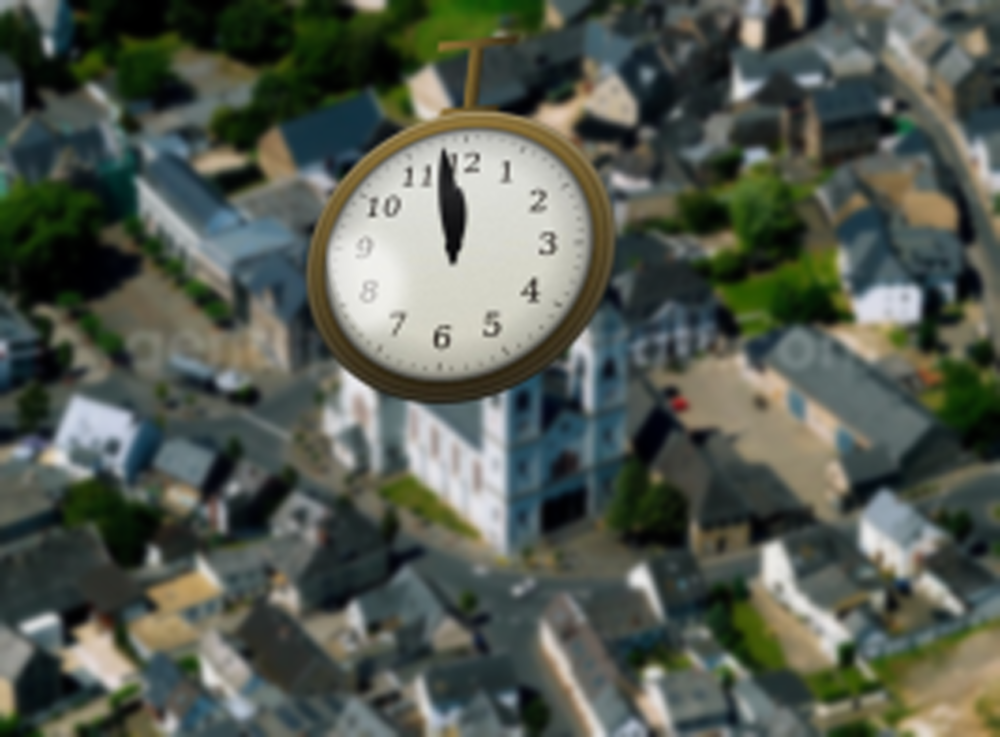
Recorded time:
11 h 58 min
